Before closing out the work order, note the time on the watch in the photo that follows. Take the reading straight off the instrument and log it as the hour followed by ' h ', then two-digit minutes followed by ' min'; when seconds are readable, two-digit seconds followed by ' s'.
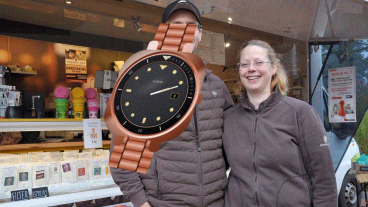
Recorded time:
2 h 11 min
